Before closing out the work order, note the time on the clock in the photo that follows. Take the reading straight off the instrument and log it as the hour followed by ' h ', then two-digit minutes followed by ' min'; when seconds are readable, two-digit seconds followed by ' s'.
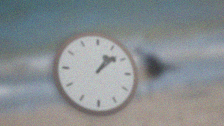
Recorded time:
1 h 08 min
